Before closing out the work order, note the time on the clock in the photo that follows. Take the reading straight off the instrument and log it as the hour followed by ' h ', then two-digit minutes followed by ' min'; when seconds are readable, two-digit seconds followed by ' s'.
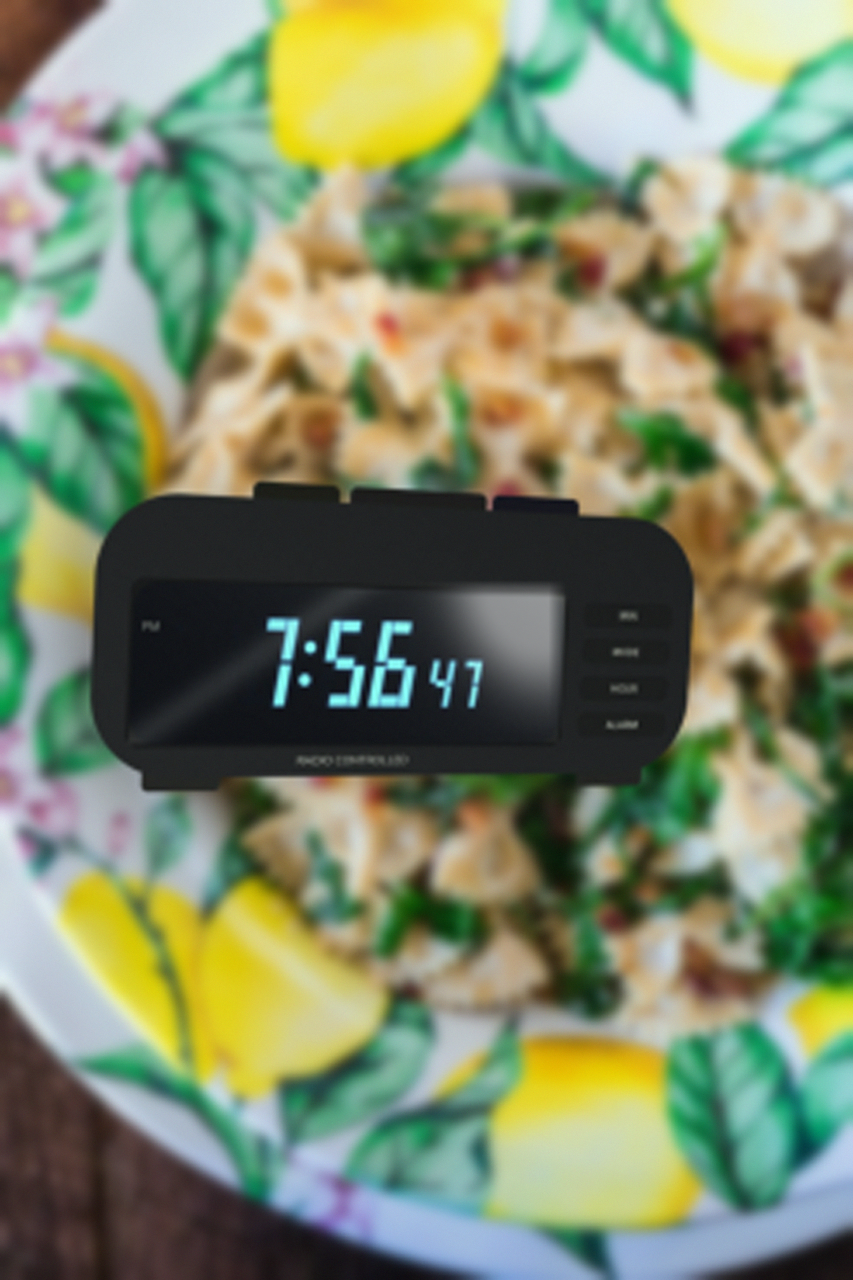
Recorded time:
7 h 56 min 47 s
